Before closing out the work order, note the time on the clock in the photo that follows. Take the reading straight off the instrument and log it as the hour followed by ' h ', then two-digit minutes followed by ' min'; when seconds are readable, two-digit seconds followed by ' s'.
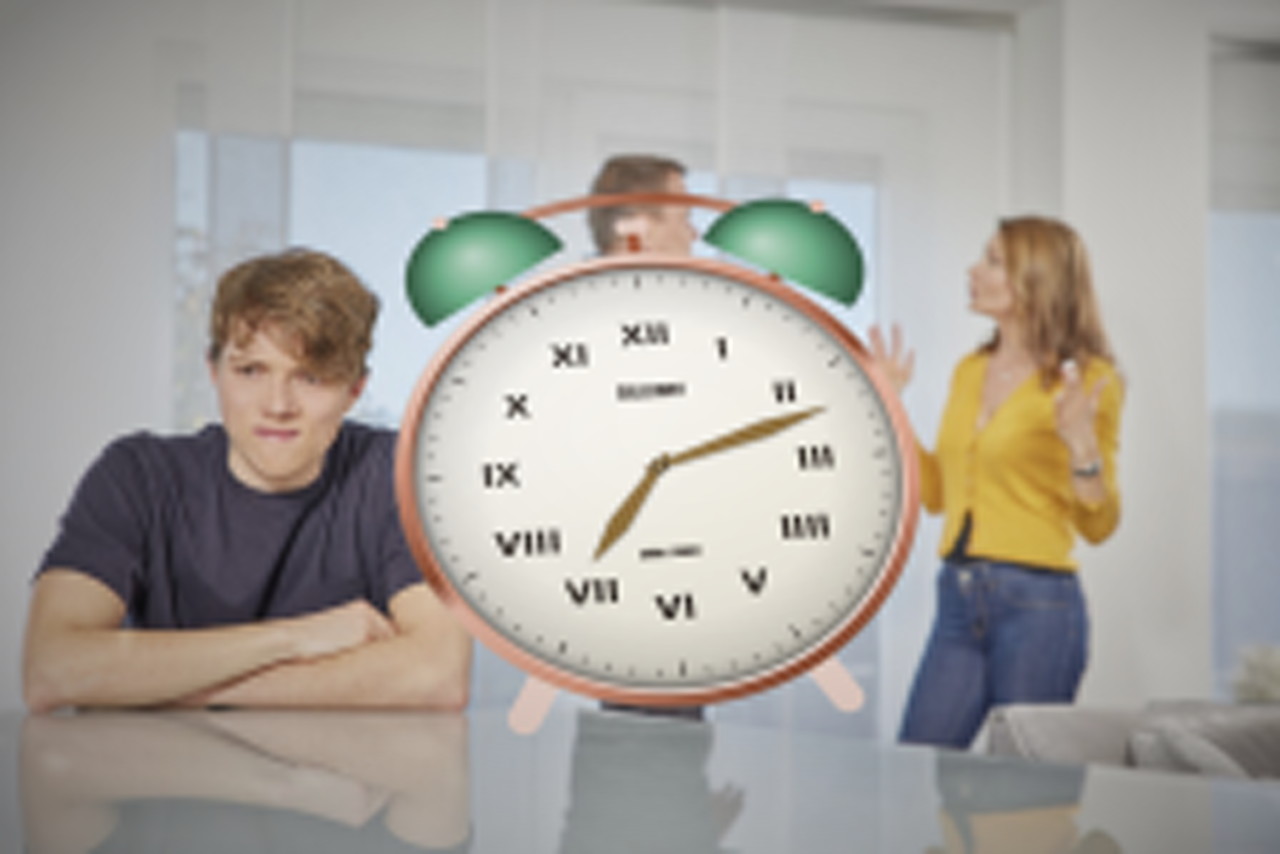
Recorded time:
7 h 12 min
